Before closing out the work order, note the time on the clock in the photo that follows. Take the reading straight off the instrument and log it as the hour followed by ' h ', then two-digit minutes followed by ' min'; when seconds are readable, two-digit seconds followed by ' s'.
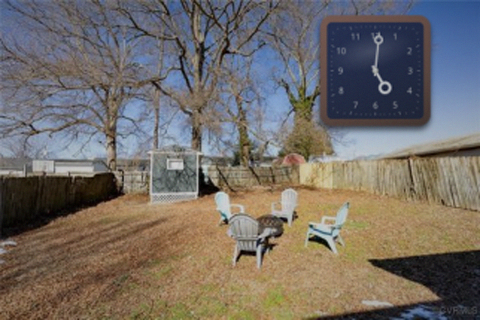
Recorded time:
5 h 01 min
